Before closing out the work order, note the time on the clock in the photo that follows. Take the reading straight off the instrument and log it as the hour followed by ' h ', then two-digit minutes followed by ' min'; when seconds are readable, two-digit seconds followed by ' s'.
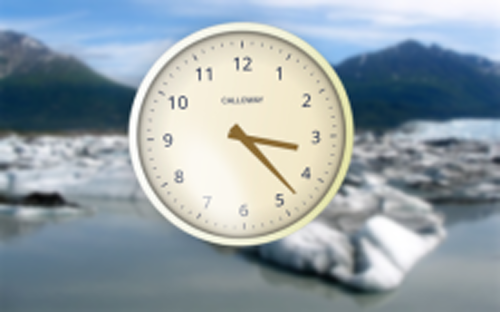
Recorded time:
3 h 23 min
